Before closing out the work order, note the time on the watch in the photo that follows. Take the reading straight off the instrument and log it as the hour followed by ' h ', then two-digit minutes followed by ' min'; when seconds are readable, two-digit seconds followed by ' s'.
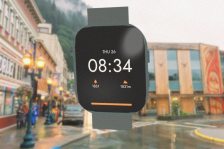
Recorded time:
8 h 34 min
